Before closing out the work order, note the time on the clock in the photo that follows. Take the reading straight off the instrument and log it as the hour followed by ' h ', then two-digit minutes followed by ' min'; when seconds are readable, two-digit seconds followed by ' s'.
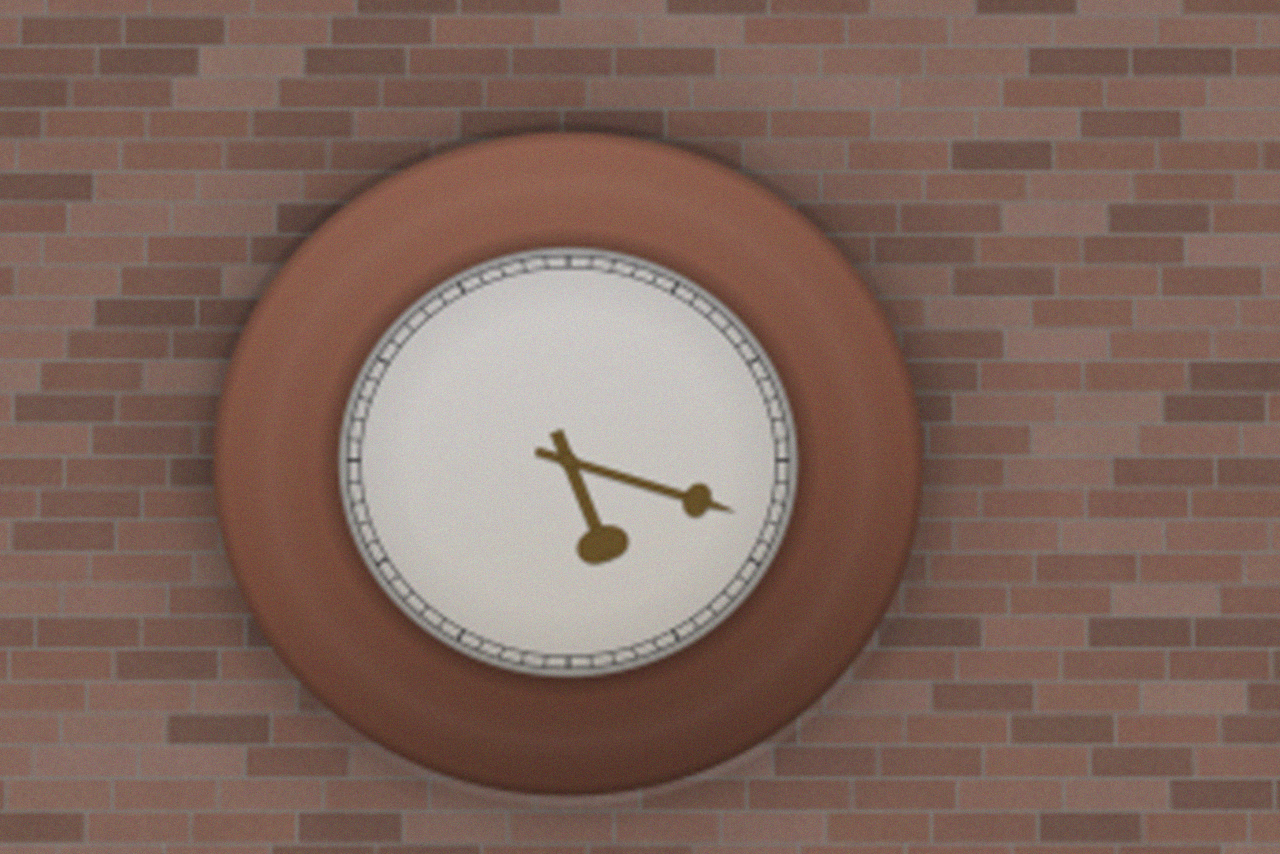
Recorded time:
5 h 18 min
